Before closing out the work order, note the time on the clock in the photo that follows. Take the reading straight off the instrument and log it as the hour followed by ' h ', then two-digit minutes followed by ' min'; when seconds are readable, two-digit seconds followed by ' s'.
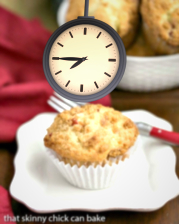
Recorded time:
7 h 45 min
